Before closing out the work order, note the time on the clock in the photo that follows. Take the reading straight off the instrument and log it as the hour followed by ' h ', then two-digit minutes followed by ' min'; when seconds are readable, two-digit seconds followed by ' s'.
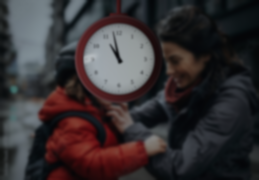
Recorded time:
10 h 58 min
